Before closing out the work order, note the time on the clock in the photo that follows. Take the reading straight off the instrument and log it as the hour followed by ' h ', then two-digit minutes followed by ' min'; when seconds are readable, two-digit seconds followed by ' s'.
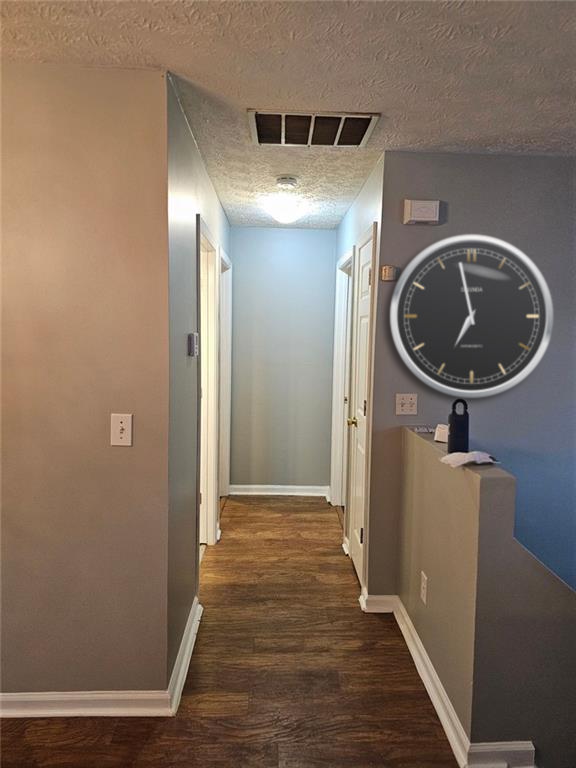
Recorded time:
6 h 58 min
